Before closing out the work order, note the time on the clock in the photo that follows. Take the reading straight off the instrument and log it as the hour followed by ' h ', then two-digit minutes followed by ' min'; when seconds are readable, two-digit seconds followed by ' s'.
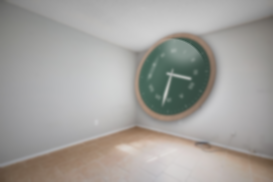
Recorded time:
3 h 32 min
